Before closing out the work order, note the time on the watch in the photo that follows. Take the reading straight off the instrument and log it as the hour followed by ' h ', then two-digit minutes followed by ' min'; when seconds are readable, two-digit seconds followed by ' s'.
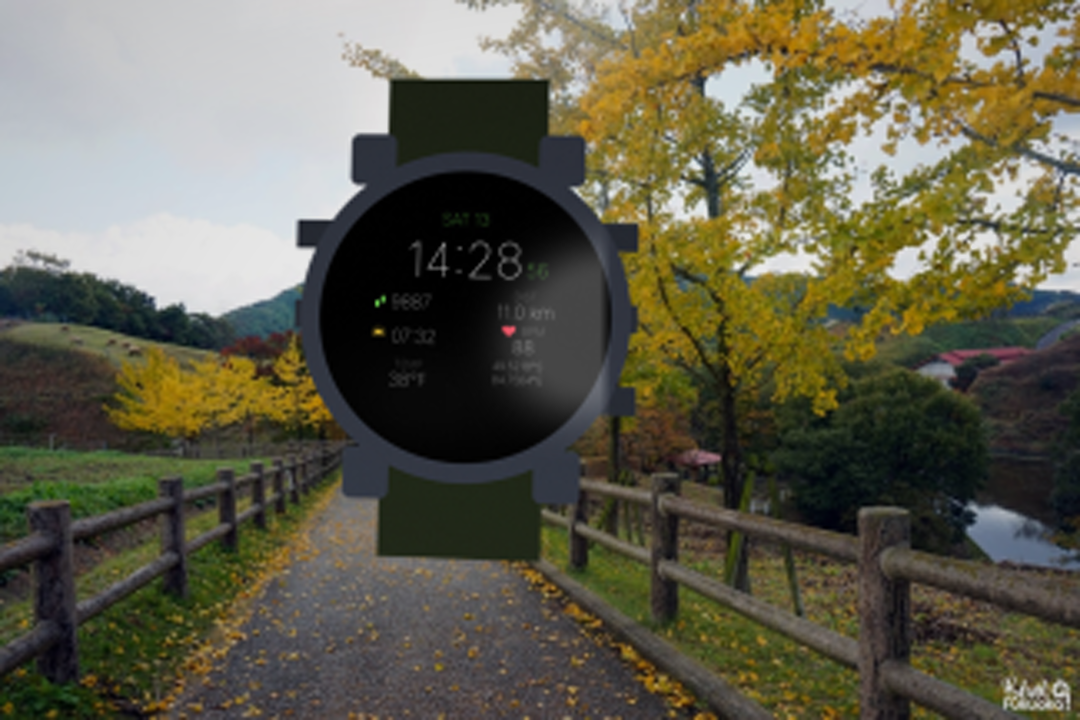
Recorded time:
14 h 28 min
